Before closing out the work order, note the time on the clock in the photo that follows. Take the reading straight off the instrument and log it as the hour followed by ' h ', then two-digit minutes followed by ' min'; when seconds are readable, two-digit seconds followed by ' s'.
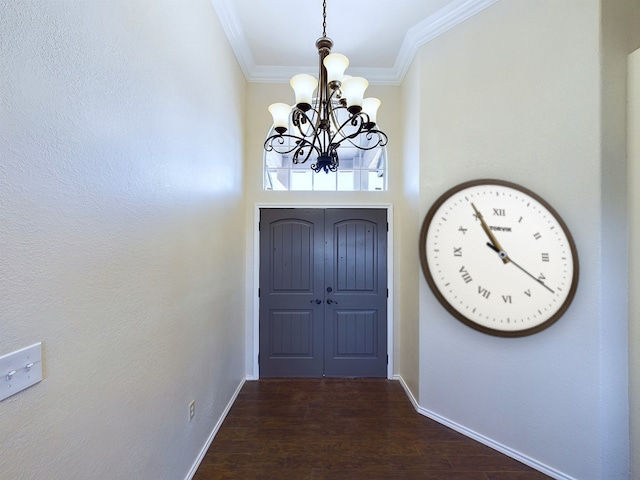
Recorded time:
10 h 55 min 21 s
